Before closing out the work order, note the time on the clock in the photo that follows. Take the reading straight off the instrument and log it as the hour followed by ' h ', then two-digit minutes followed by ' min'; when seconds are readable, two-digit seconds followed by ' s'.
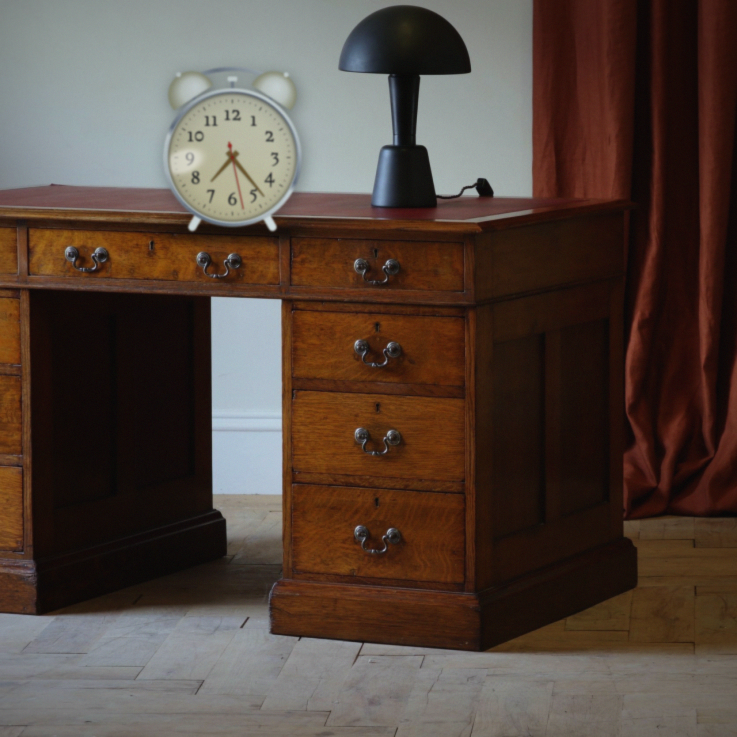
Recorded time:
7 h 23 min 28 s
